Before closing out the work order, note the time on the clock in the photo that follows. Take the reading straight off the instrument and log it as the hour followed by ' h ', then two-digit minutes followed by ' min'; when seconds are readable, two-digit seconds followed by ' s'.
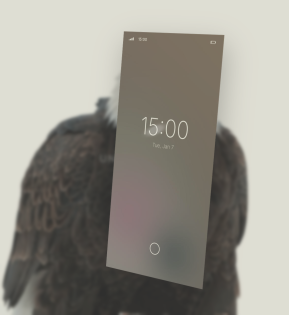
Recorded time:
15 h 00 min
